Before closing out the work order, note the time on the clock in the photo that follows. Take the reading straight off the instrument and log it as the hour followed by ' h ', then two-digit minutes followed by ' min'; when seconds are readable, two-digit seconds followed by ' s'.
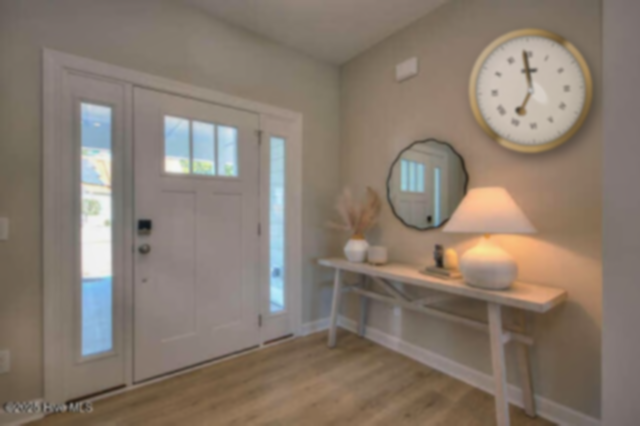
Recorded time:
6 h 59 min
